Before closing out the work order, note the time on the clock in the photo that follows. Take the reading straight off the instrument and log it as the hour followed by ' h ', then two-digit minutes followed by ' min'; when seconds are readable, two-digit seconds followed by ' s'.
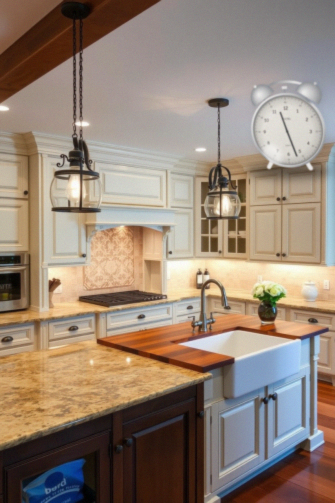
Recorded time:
11 h 27 min
